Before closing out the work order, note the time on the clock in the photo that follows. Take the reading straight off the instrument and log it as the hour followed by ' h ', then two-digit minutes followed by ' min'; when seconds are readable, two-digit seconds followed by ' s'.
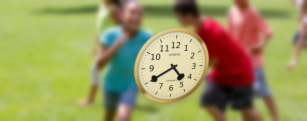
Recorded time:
4 h 40 min
